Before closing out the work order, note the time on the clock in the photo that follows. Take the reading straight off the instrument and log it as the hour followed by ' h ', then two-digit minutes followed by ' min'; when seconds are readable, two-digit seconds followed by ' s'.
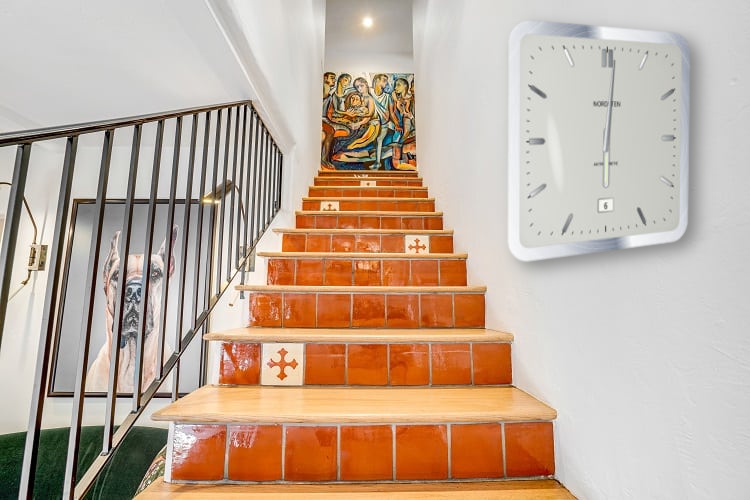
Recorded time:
6 h 01 min
